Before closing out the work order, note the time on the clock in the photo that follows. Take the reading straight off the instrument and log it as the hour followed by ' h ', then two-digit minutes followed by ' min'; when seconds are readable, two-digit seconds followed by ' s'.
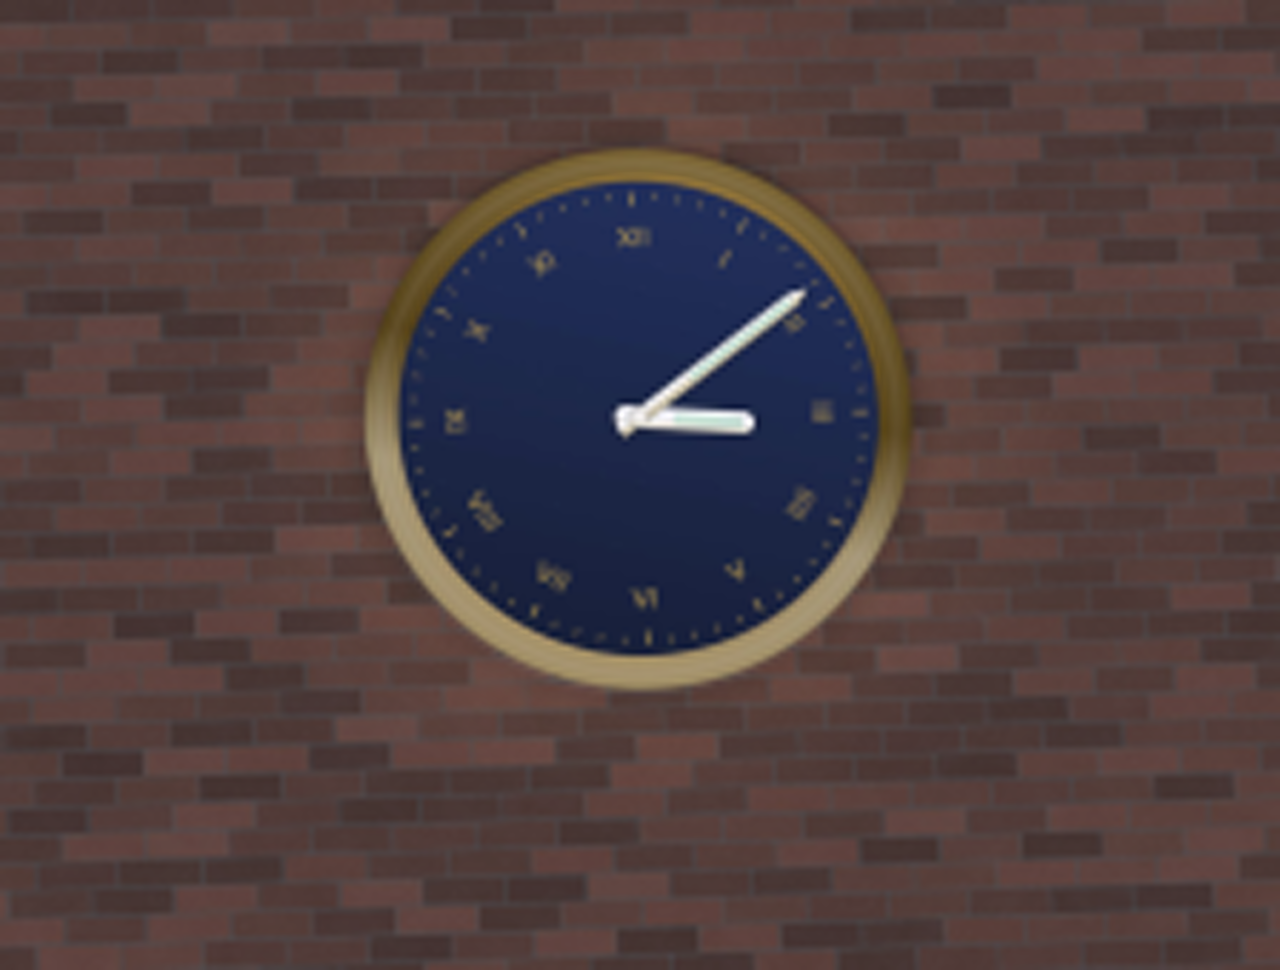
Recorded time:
3 h 09 min
